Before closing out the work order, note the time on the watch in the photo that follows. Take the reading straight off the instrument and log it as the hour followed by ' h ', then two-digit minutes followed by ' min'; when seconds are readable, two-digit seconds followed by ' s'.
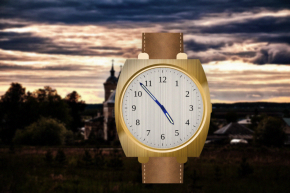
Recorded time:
4 h 53 min
